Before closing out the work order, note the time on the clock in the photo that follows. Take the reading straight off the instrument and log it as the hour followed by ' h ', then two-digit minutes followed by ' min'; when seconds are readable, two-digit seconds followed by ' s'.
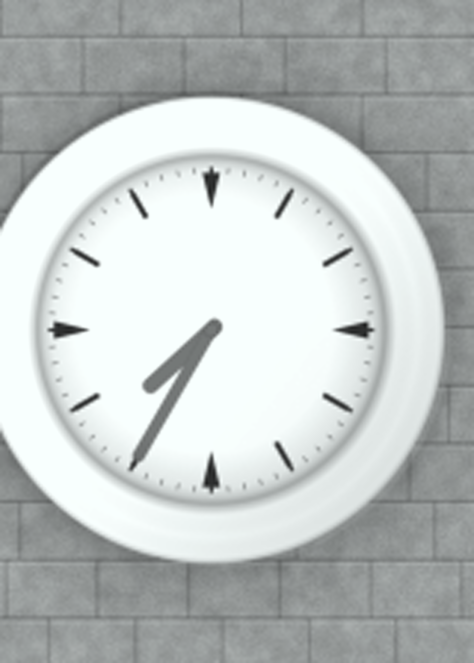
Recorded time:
7 h 35 min
